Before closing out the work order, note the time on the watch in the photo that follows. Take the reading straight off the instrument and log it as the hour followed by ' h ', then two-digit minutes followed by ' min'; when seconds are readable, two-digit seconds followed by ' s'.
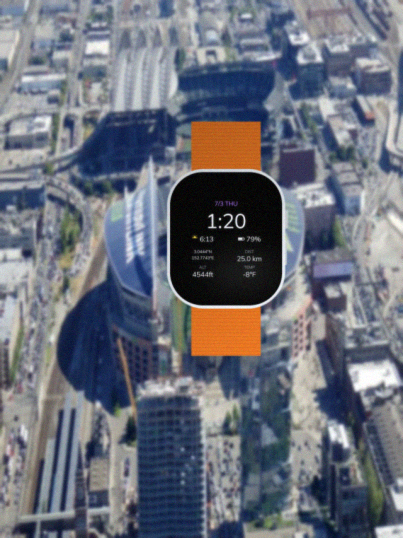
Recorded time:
1 h 20 min
